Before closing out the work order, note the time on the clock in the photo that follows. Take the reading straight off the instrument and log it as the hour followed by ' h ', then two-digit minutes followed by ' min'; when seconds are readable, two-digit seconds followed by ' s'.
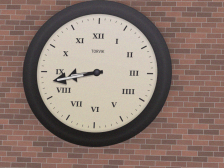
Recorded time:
8 h 43 min
